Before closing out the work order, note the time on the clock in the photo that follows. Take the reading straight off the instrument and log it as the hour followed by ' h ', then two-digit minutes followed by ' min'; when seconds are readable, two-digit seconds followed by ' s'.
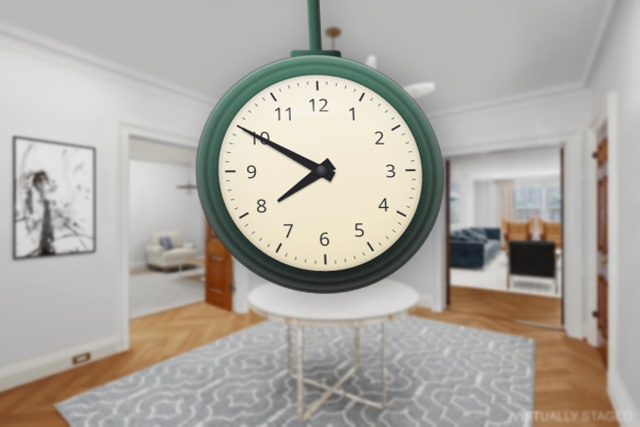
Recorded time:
7 h 50 min
